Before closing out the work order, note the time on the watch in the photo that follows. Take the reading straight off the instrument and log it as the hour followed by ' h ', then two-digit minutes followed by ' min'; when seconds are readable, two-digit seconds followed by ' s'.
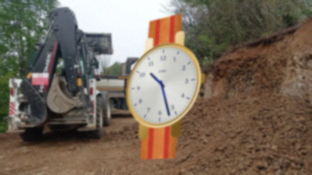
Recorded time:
10 h 27 min
